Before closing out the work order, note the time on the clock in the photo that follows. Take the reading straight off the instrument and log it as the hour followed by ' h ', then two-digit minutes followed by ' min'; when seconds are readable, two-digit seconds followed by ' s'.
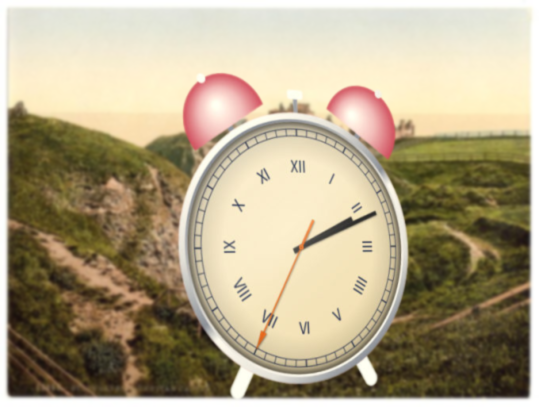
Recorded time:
2 h 11 min 35 s
